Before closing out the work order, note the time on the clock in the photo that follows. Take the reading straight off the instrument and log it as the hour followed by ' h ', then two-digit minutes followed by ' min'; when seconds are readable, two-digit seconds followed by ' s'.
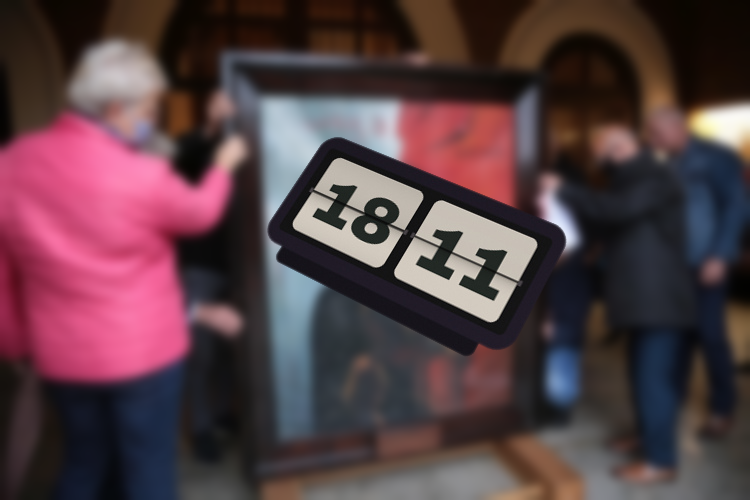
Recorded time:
18 h 11 min
